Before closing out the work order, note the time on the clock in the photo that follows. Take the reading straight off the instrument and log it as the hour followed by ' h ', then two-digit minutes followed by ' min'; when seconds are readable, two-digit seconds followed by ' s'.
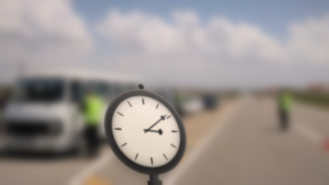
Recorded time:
3 h 09 min
